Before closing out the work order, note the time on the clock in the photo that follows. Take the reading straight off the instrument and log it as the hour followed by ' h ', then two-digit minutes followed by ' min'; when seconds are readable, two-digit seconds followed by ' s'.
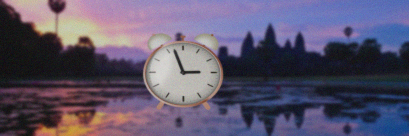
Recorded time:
2 h 57 min
